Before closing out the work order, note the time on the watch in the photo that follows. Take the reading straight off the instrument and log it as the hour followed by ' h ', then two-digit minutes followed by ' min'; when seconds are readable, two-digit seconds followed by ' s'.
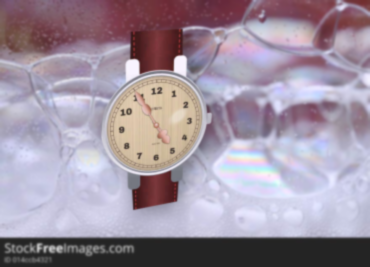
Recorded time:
4 h 55 min
